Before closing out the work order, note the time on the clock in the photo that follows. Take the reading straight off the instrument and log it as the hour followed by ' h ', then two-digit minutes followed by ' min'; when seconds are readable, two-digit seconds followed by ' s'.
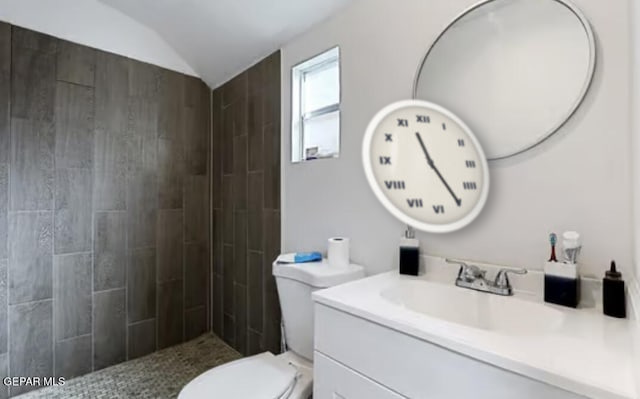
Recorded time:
11 h 25 min
